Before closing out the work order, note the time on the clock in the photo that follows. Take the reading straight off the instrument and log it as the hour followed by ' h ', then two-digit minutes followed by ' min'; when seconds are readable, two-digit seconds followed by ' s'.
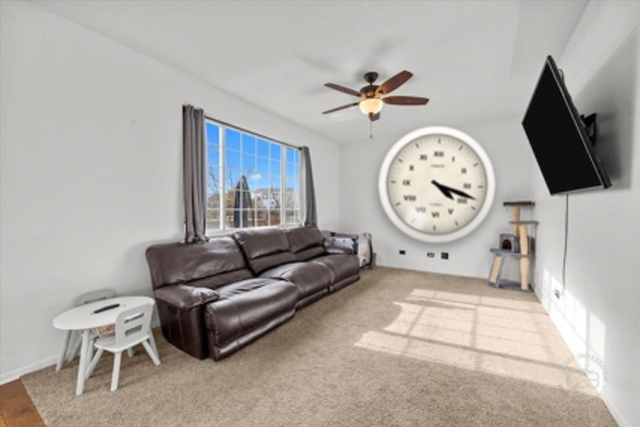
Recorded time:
4 h 18 min
